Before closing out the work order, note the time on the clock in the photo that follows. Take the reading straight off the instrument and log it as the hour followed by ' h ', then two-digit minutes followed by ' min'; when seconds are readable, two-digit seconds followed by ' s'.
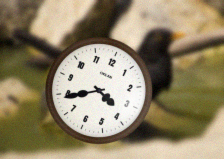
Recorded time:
3 h 39 min
